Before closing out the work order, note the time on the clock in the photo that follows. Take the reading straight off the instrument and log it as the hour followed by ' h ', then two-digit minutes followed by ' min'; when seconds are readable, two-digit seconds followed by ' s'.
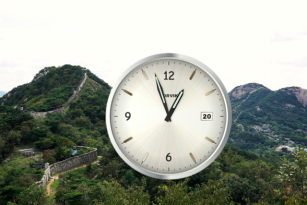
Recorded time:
12 h 57 min
